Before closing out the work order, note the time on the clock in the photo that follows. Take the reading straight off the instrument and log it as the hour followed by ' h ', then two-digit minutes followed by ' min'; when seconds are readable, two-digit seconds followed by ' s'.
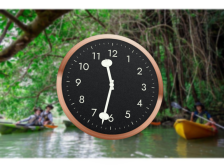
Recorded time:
11 h 32 min
